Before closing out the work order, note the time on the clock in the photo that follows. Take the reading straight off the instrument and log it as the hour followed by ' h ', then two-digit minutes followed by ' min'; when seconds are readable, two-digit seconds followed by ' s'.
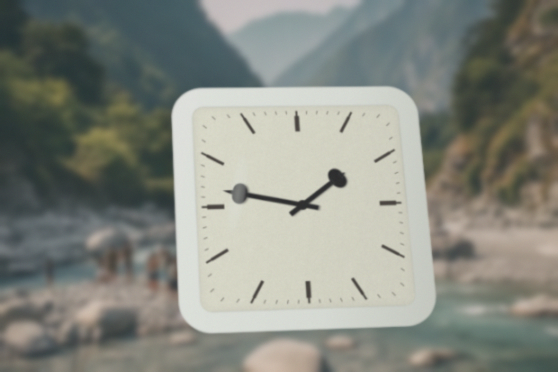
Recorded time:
1 h 47 min
